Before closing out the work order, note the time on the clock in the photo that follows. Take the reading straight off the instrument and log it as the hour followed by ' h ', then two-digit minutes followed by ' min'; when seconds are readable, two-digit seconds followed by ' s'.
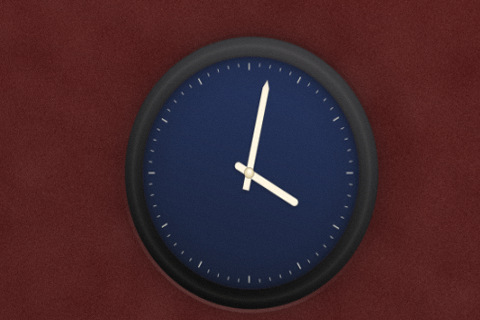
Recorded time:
4 h 02 min
